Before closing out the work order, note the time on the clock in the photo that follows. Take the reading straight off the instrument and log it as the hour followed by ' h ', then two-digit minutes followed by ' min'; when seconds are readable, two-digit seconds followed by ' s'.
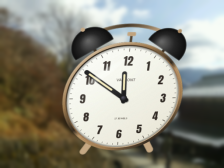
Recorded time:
11 h 51 min
